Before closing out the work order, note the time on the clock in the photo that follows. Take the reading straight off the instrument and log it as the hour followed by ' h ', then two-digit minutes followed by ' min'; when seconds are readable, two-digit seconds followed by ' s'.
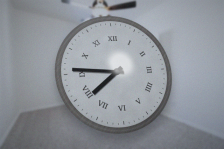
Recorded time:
7 h 46 min
